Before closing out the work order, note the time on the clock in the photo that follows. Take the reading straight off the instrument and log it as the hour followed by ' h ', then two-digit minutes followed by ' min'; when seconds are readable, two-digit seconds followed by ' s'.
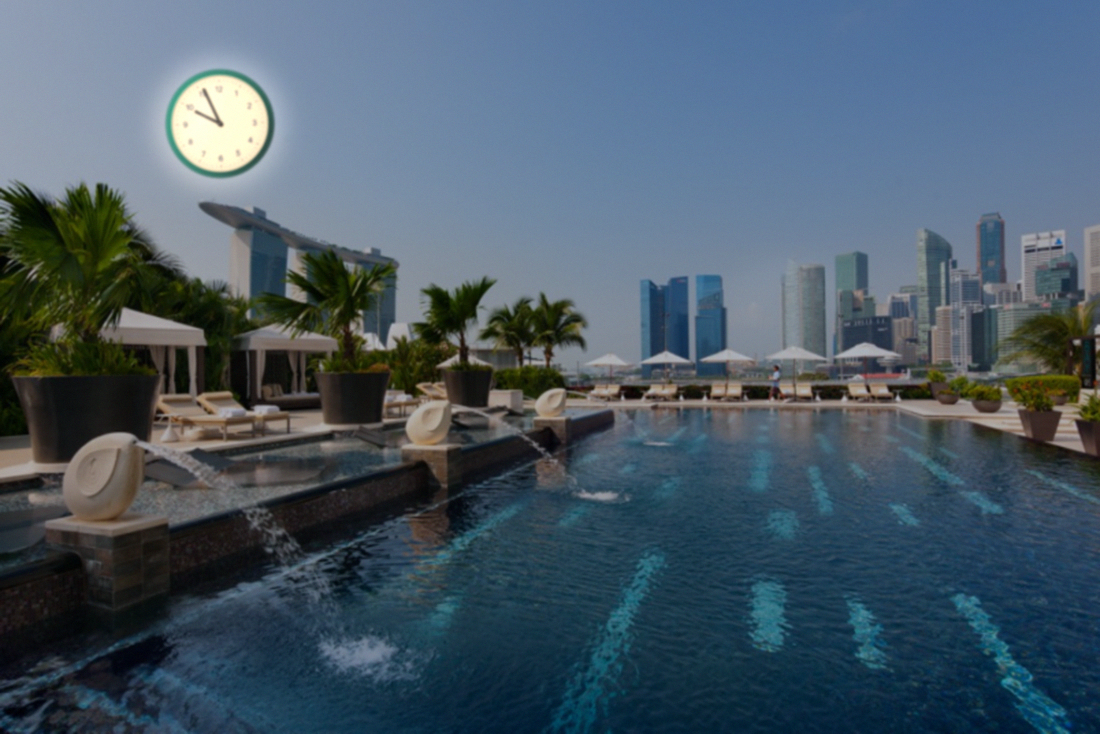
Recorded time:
9 h 56 min
